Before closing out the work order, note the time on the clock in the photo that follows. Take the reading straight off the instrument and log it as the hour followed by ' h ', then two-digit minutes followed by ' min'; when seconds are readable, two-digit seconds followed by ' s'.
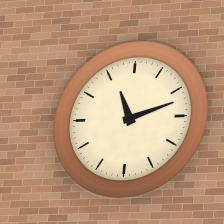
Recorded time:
11 h 12 min
